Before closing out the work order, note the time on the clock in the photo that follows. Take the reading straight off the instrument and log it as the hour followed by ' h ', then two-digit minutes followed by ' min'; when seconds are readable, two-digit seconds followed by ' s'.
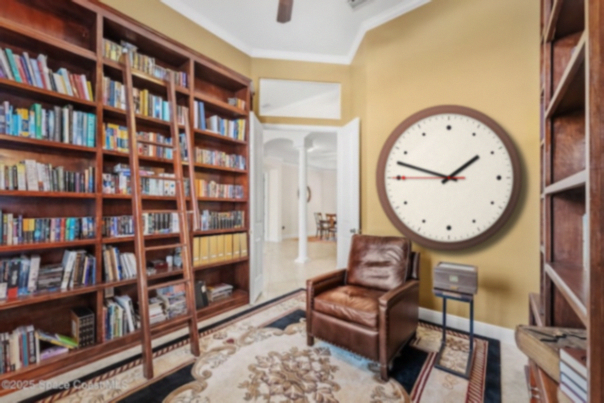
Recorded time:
1 h 47 min 45 s
